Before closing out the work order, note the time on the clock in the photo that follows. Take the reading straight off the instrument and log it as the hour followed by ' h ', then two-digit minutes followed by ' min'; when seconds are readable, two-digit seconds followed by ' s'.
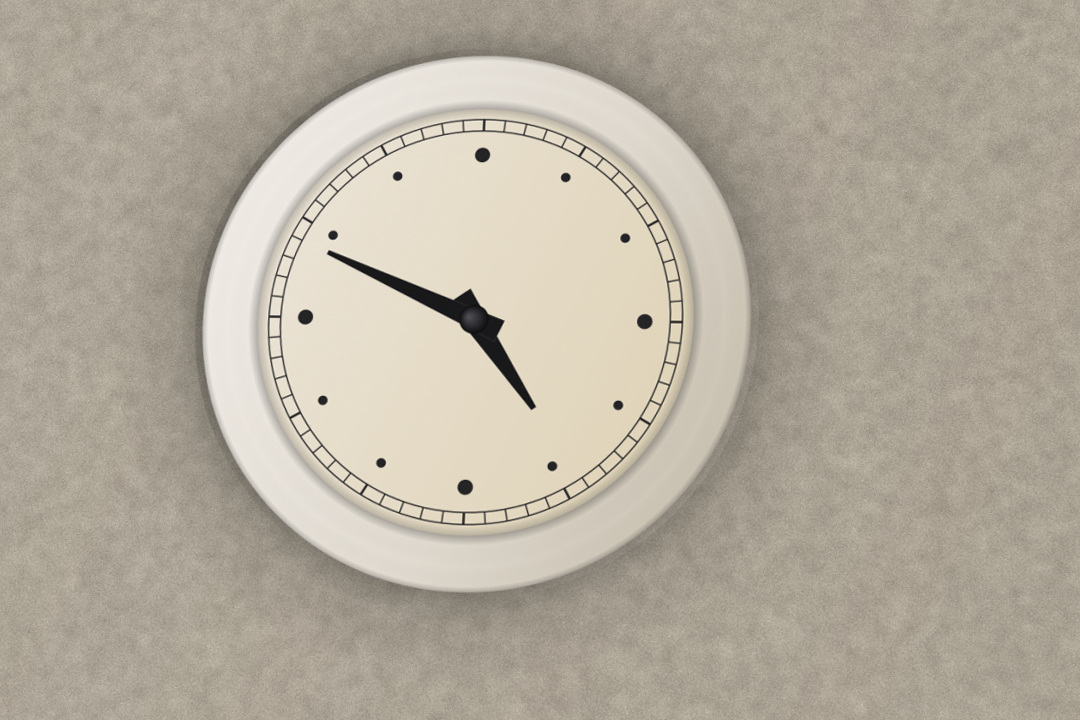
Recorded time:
4 h 49 min
